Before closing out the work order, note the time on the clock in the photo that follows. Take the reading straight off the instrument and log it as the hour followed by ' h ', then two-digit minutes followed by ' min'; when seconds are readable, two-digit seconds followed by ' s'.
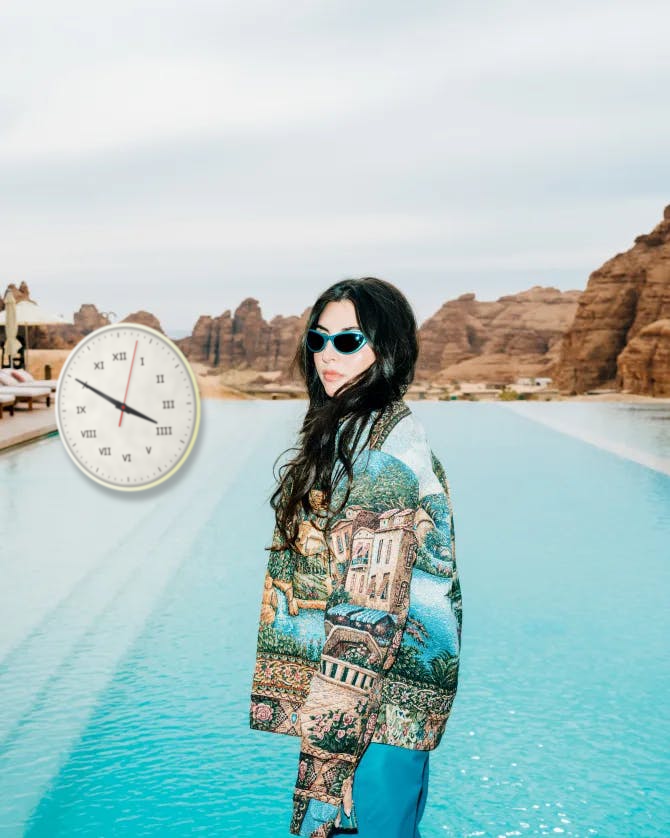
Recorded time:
3 h 50 min 03 s
